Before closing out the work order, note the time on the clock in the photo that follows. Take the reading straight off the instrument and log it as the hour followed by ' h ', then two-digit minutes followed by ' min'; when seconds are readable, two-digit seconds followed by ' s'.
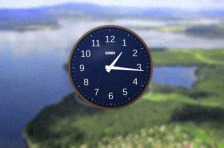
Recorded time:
1 h 16 min
